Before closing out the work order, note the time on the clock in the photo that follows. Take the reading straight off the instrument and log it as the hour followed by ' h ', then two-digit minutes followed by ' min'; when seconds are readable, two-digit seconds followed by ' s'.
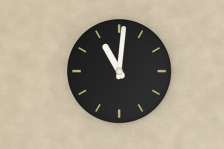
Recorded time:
11 h 01 min
